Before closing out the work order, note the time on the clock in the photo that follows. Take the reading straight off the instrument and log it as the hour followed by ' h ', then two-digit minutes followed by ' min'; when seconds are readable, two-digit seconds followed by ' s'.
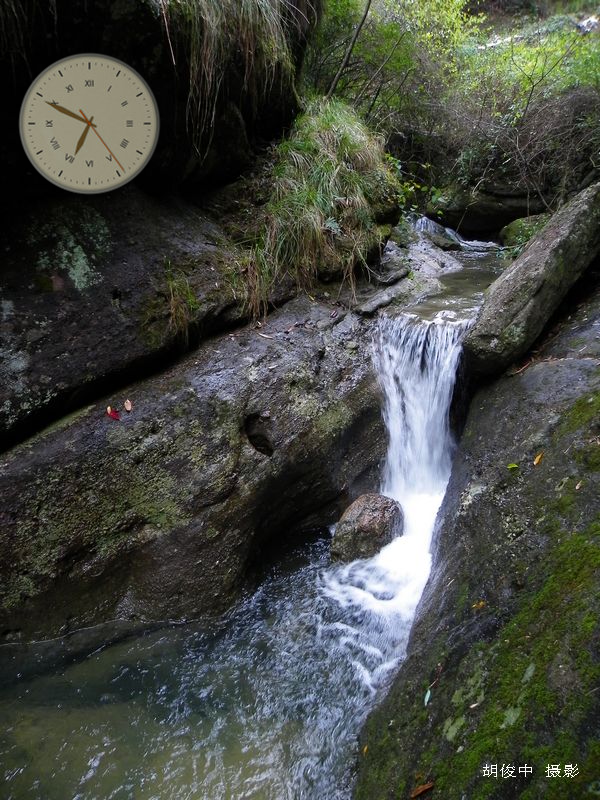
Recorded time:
6 h 49 min 24 s
